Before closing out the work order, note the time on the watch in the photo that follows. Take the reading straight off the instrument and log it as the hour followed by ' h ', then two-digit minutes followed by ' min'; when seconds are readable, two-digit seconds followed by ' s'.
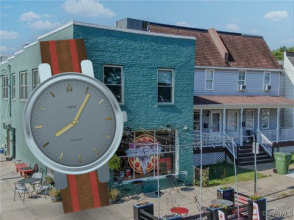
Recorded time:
8 h 06 min
